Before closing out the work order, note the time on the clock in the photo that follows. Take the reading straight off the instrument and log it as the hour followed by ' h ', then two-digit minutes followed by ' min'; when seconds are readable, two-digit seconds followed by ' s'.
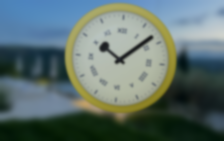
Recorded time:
10 h 08 min
